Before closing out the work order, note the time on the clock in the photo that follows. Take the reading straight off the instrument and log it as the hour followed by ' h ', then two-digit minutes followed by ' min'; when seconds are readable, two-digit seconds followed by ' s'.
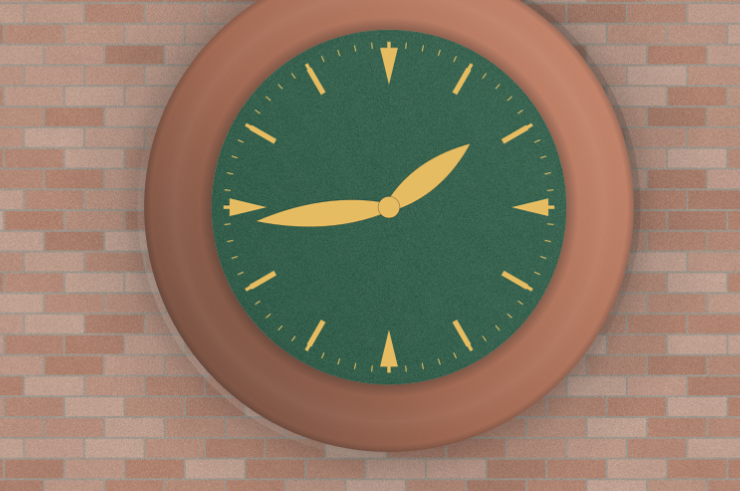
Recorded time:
1 h 44 min
